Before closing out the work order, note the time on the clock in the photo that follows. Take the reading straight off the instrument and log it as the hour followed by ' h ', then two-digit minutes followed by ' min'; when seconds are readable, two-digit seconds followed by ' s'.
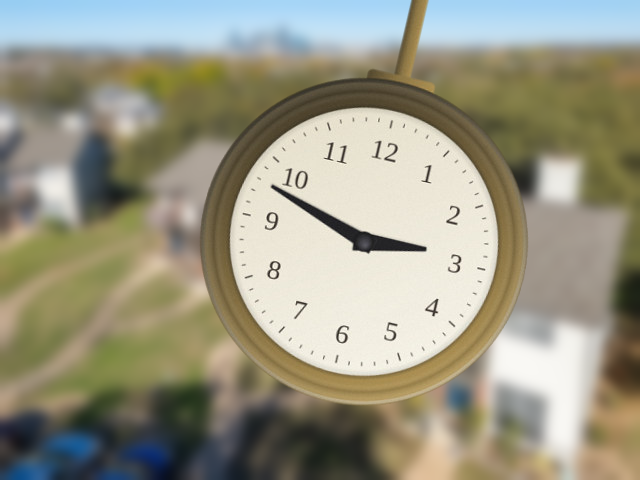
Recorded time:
2 h 48 min
